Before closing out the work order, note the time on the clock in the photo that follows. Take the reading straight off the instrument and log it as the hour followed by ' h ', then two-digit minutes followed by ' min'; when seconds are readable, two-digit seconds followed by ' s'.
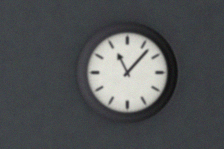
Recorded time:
11 h 07 min
